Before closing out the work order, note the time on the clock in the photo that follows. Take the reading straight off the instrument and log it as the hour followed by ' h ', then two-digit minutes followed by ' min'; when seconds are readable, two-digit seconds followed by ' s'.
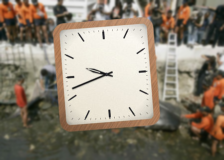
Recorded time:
9 h 42 min
